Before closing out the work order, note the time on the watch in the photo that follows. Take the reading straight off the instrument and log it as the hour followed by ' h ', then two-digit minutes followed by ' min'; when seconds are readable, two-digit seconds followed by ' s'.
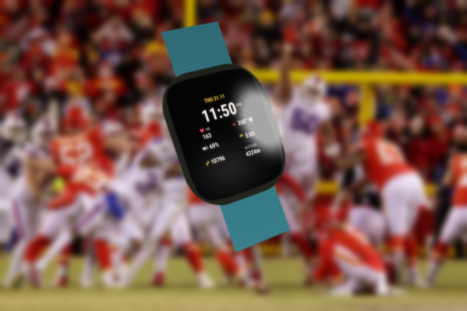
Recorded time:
11 h 50 min
